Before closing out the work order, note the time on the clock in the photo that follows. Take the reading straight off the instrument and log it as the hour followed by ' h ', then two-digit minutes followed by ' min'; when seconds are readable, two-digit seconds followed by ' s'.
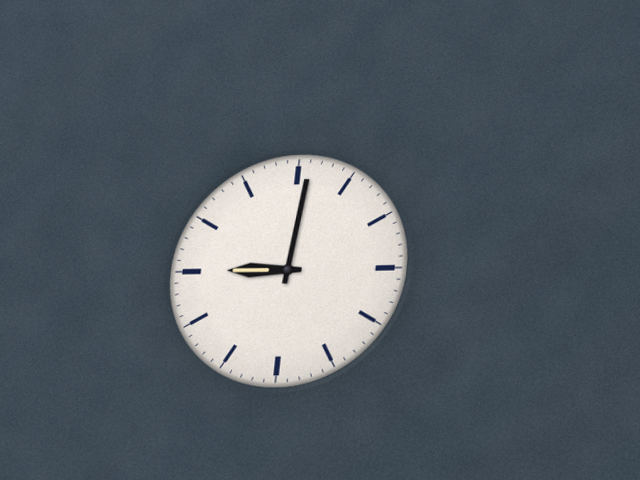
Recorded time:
9 h 01 min
